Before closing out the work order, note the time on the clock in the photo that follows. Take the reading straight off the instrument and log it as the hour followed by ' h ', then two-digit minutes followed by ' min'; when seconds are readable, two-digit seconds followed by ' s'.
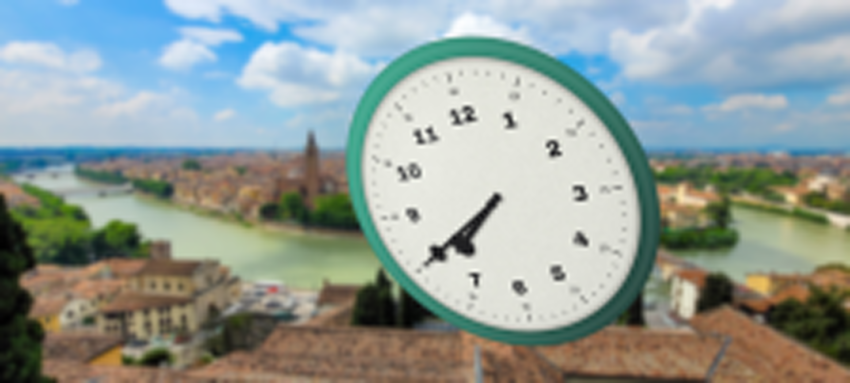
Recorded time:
7 h 40 min
